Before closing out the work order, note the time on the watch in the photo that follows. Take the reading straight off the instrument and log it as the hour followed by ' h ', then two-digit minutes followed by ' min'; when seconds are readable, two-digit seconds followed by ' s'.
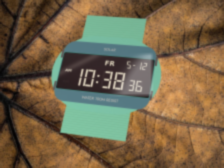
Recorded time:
10 h 38 min 36 s
